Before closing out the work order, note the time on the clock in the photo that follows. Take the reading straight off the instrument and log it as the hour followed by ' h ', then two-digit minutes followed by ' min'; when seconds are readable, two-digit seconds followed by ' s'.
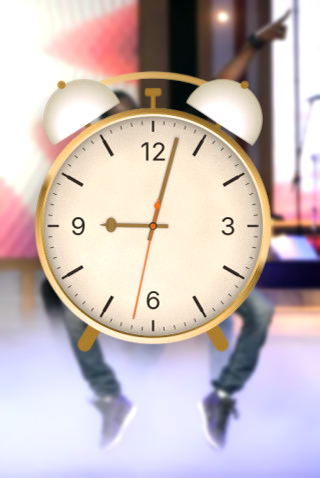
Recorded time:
9 h 02 min 32 s
